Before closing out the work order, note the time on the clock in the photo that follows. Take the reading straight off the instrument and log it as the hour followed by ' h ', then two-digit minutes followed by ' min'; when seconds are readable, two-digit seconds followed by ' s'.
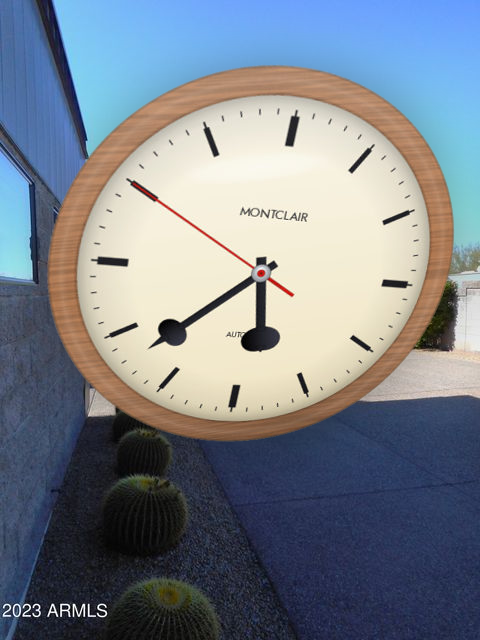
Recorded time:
5 h 37 min 50 s
